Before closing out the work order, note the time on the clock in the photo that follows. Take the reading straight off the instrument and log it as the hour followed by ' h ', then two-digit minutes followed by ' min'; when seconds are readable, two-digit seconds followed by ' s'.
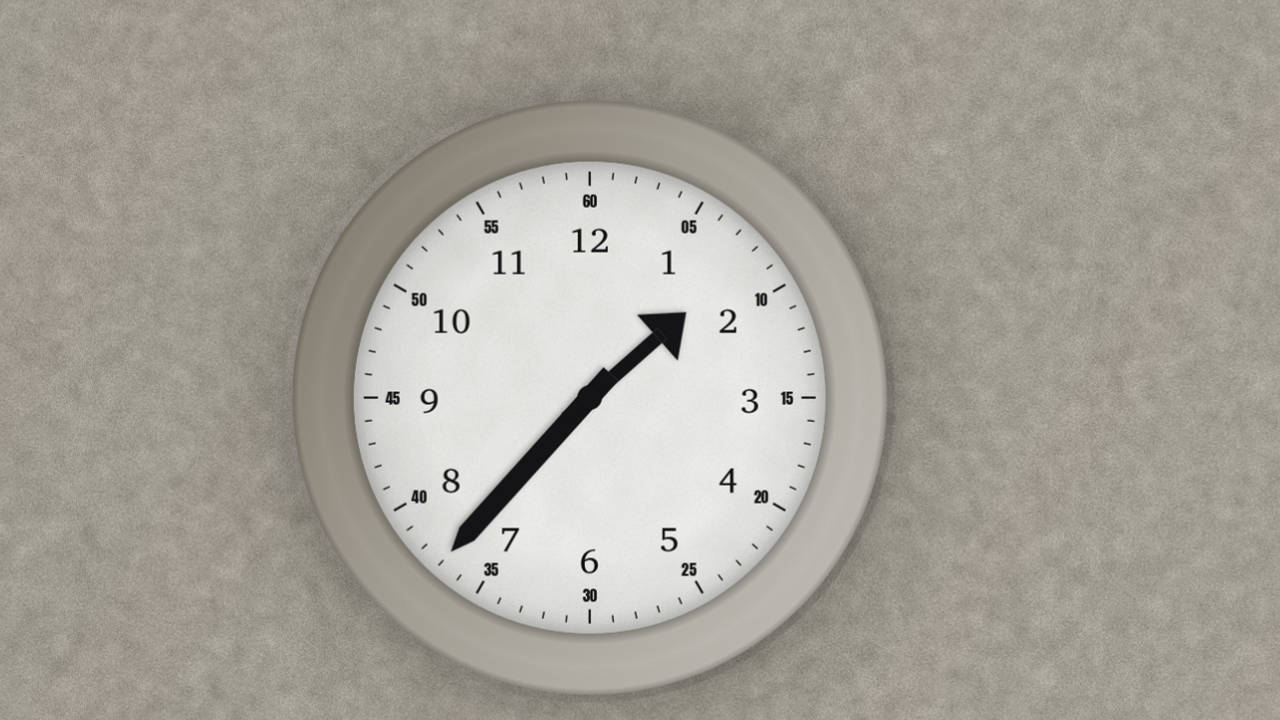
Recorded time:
1 h 37 min
